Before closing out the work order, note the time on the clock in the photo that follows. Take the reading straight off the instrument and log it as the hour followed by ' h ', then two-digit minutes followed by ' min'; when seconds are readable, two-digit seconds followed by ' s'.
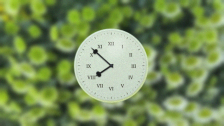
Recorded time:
7 h 52 min
